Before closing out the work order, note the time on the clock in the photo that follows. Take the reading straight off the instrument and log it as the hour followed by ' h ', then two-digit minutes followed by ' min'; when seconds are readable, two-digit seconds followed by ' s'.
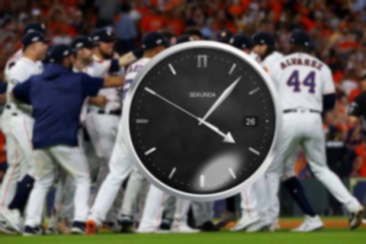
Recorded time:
4 h 06 min 50 s
